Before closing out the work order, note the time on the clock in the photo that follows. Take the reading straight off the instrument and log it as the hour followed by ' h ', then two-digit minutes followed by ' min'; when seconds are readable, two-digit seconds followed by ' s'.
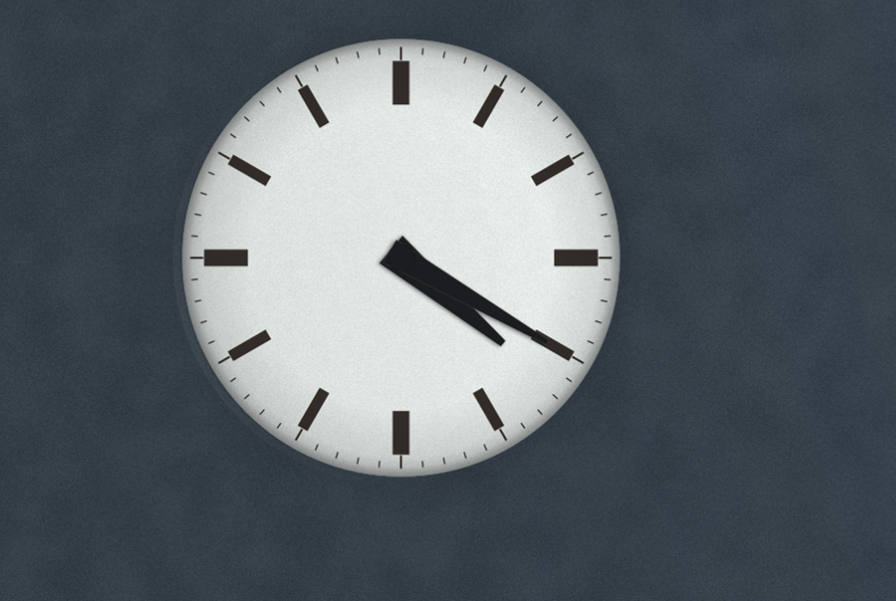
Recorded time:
4 h 20 min
